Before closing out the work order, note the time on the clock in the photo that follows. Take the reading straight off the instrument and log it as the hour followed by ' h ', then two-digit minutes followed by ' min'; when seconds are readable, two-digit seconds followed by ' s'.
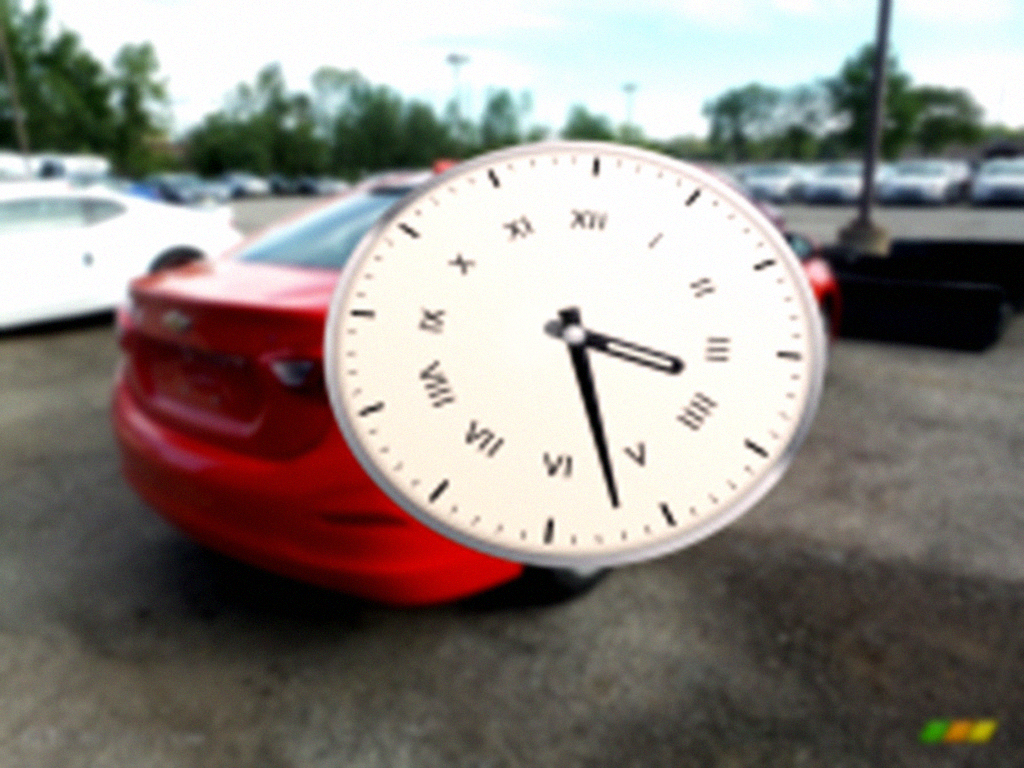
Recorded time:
3 h 27 min
